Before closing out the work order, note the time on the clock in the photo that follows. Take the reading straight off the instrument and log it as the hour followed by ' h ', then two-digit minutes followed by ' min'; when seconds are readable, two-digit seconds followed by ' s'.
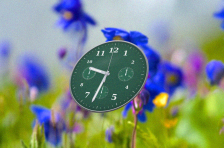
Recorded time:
9 h 32 min
